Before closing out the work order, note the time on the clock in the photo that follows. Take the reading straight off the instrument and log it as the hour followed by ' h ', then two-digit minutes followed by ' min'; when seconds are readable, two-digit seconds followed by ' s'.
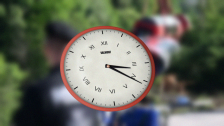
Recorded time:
3 h 21 min
